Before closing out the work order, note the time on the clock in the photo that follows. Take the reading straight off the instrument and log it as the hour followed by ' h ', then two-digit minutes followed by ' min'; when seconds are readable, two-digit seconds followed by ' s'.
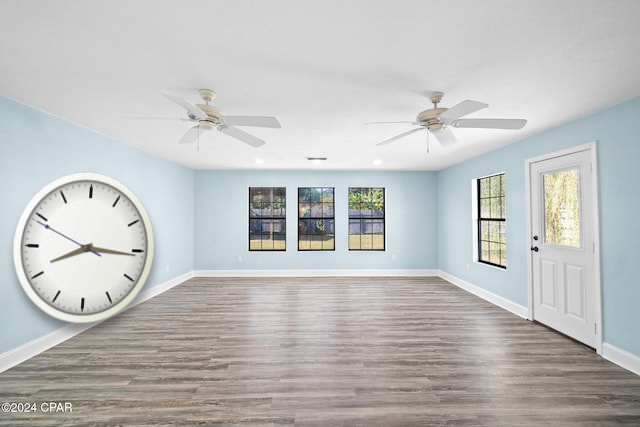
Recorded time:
8 h 15 min 49 s
